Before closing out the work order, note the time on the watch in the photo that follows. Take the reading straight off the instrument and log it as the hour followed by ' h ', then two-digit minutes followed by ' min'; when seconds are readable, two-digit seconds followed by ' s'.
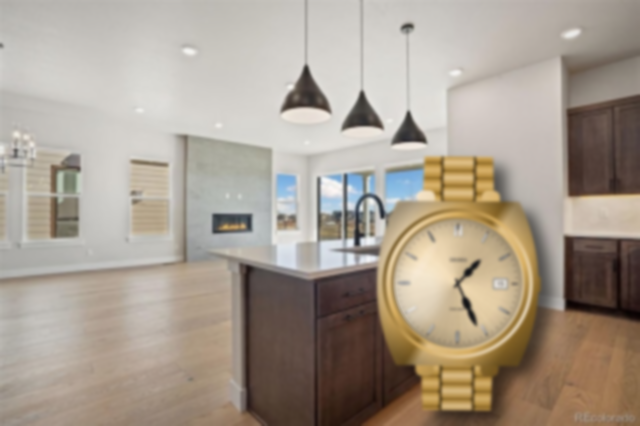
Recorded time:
1 h 26 min
